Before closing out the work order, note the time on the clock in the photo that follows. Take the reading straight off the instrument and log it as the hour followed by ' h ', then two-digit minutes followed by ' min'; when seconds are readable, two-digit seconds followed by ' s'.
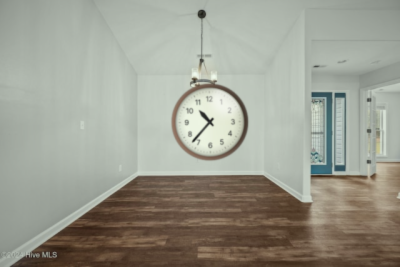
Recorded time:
10 h 37 min
